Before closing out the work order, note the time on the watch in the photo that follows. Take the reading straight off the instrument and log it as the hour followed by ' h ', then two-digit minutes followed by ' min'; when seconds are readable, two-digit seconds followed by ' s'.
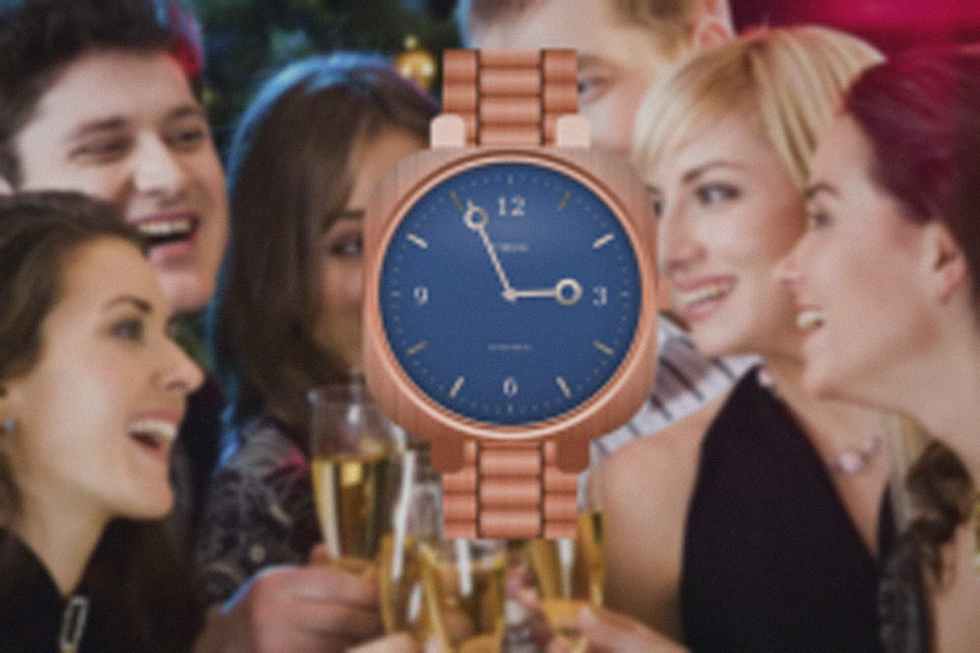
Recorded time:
2 h 56 min
